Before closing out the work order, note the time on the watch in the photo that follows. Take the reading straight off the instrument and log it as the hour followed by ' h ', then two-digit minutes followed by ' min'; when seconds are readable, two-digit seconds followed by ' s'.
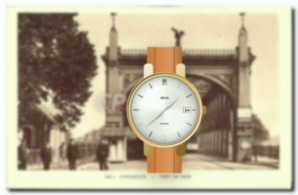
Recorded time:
1 h 38 min
